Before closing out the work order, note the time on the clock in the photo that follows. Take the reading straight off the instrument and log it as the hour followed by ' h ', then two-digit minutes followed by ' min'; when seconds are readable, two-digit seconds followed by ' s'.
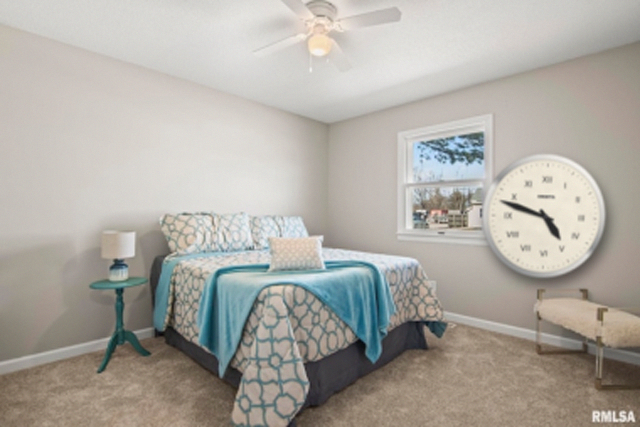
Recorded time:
4 h 48 min
